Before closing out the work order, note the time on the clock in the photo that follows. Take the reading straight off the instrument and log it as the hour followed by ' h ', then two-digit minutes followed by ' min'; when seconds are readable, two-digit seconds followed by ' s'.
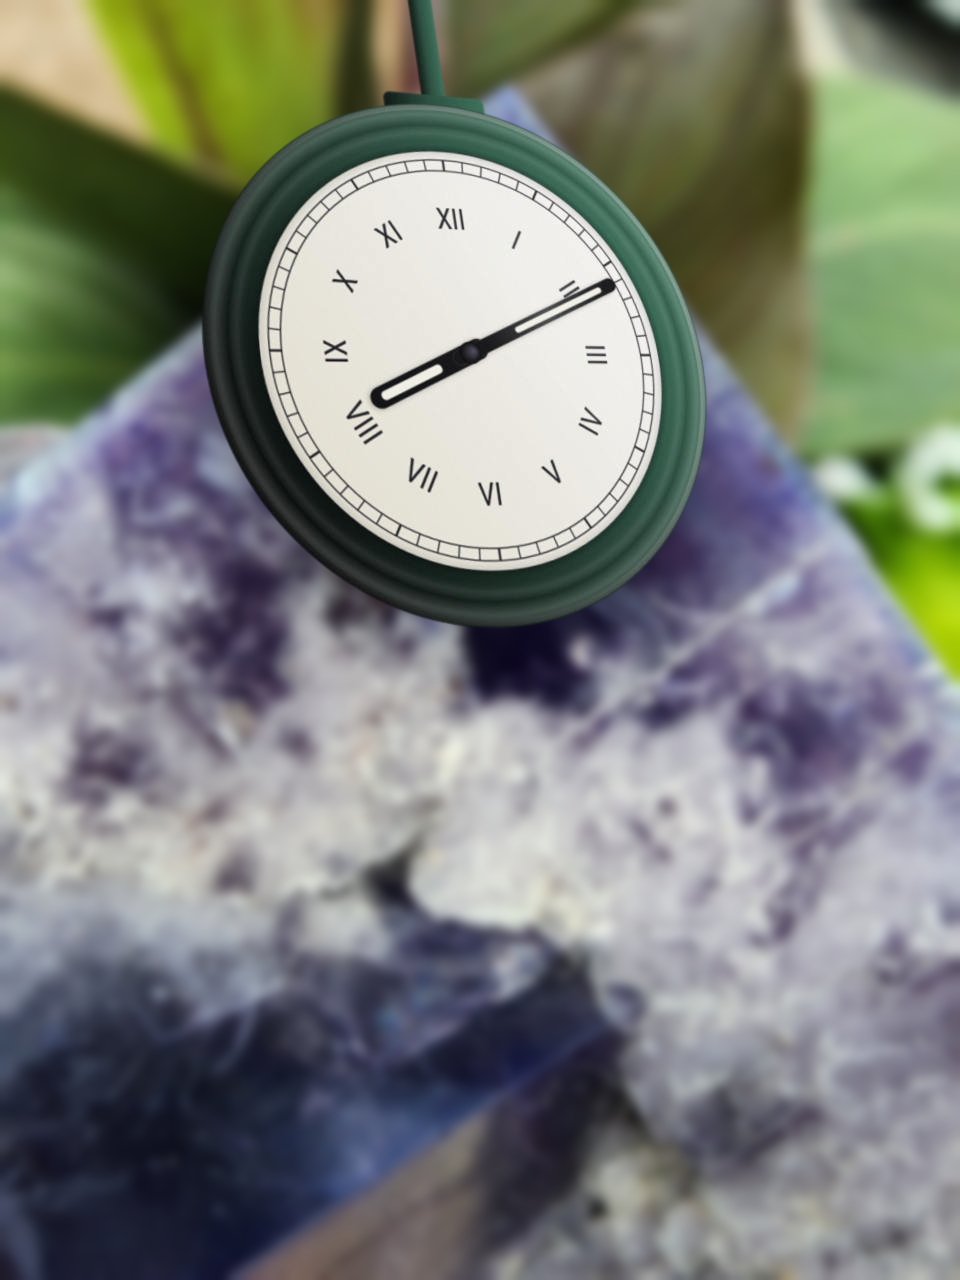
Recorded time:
8 h 11 min
